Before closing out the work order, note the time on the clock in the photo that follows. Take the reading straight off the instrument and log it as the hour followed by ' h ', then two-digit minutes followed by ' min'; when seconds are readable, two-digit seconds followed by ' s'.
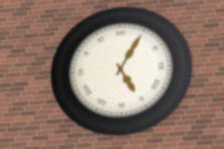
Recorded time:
5 h 05 min
